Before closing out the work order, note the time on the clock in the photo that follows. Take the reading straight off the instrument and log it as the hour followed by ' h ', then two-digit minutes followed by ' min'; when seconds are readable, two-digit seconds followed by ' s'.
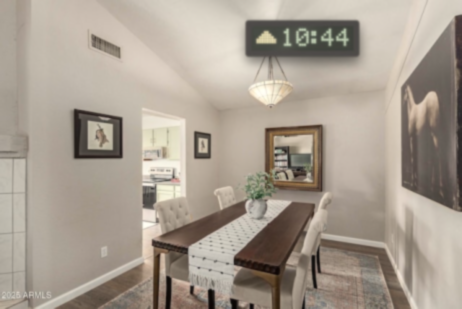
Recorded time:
10 h 44 min
